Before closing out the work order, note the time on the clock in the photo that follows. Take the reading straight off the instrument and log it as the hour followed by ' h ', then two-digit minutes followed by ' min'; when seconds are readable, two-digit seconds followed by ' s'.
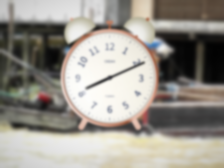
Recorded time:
8 h 11 min
